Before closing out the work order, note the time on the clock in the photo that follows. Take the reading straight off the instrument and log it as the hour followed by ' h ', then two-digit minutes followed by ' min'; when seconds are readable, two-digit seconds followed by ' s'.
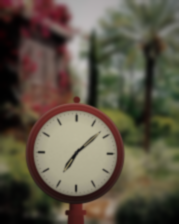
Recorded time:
7 h 08 min
